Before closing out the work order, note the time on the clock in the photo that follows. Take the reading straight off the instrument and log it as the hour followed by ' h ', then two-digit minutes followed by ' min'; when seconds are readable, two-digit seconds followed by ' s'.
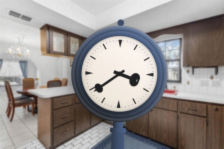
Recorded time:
3 h 39 min
